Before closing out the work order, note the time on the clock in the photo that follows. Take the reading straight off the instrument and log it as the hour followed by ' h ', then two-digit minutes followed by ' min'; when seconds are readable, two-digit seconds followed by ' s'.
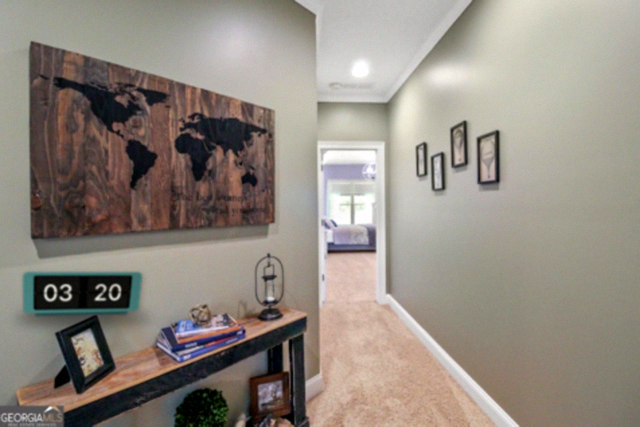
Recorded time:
3 h 20 min
